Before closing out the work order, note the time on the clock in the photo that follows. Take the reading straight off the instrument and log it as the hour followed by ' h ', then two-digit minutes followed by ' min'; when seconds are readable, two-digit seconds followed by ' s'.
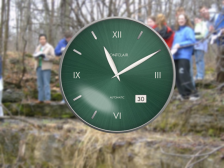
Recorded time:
11 h 10 min
